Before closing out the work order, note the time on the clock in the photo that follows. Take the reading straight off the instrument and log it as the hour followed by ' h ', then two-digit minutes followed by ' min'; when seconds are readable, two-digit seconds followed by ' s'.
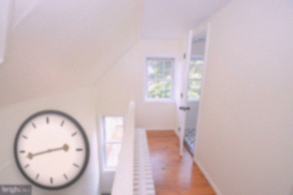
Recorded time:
2 h 43 min
